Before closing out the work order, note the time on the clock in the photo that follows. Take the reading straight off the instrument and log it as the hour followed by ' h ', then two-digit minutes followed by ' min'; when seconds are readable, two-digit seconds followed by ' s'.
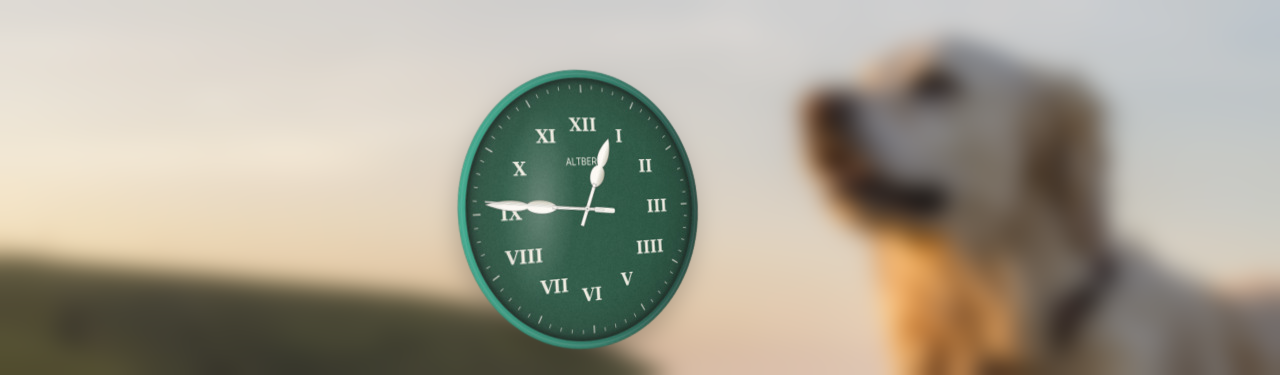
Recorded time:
12 h 45 min 46 s
